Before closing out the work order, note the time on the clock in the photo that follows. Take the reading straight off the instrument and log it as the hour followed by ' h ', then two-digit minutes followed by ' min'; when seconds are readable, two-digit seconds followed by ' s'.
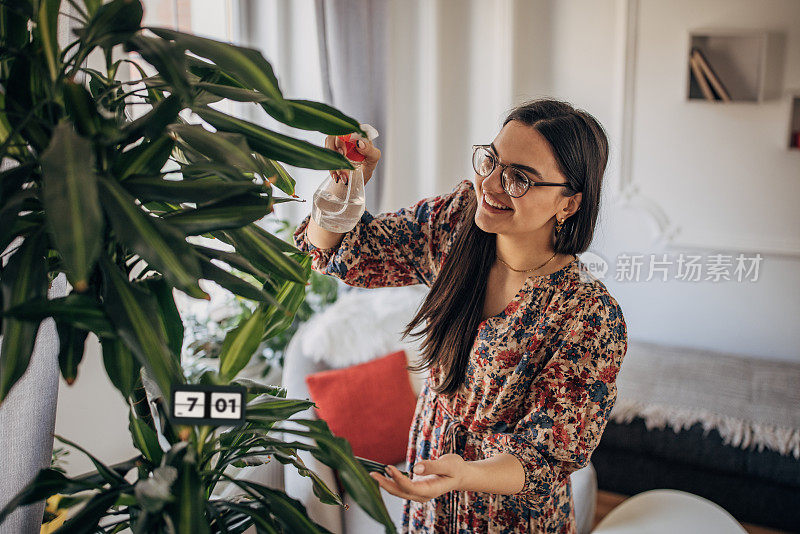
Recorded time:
7 h 01 min
